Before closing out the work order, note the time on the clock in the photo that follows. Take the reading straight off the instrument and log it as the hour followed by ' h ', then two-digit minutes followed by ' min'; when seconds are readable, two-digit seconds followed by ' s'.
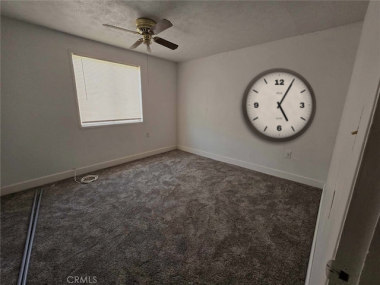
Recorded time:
5 h 05 min
